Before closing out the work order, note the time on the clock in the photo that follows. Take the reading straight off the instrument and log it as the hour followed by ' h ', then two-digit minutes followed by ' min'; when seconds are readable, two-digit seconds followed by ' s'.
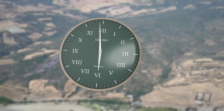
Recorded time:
5 h 59 min
